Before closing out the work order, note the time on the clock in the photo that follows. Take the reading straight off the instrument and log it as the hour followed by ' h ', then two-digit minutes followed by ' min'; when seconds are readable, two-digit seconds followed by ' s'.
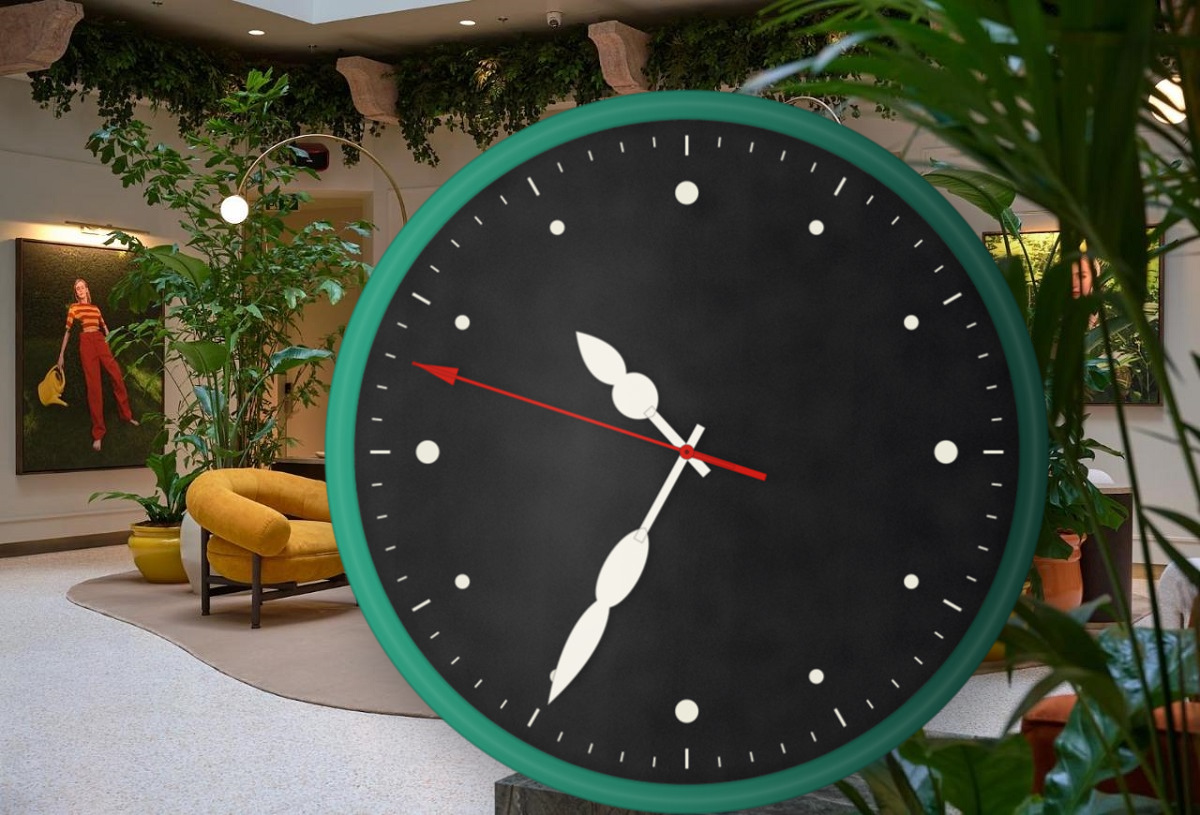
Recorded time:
10 h 34 min 48 s
